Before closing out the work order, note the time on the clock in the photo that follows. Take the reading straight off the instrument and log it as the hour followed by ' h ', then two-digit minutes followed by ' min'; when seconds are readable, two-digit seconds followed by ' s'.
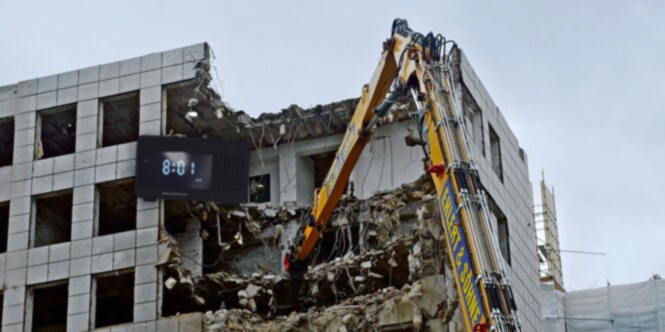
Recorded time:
8 h 01 min
